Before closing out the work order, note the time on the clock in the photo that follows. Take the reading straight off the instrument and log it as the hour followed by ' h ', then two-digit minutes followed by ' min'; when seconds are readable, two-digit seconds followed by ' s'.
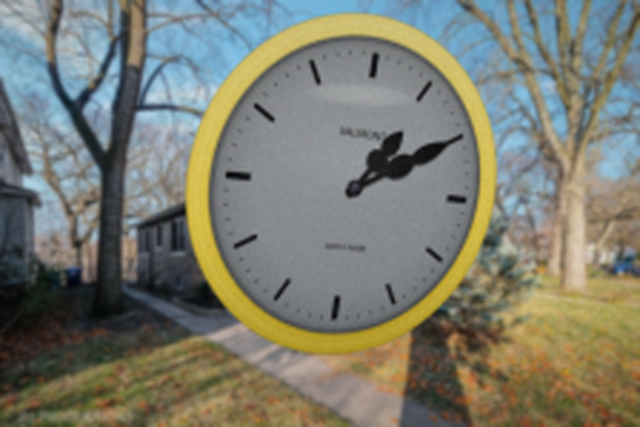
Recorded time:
1 h 10 min
